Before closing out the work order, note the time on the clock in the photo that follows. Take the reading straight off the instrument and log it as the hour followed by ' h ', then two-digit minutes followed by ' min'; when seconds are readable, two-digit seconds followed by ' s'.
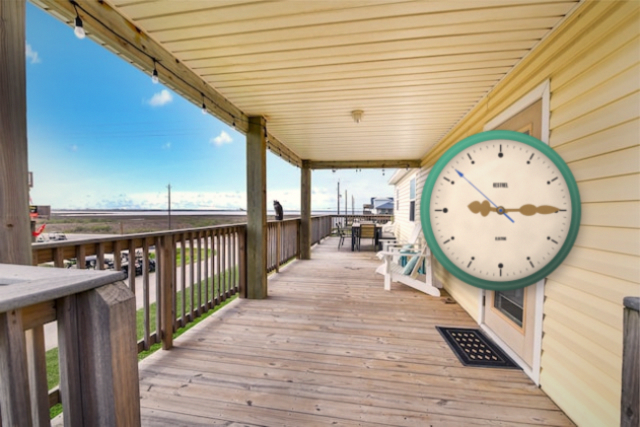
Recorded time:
9 h 14 min 52 s
